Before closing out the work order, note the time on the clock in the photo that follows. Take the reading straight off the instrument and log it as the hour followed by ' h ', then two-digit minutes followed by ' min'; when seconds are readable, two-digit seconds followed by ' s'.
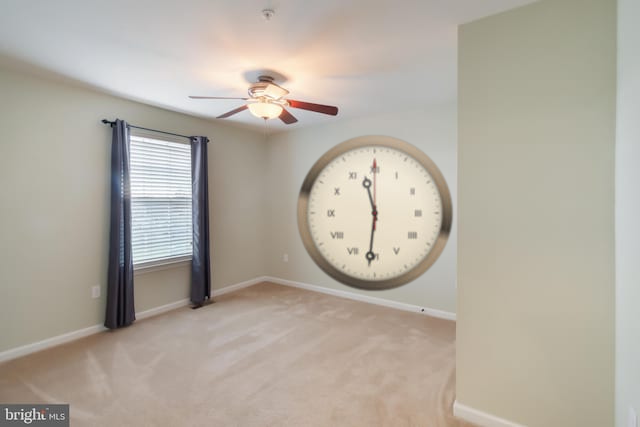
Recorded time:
11 h 31 min 00 s
